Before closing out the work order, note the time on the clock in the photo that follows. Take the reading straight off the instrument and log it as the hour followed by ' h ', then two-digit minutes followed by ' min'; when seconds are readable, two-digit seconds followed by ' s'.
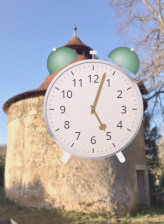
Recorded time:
5 h 03 min
